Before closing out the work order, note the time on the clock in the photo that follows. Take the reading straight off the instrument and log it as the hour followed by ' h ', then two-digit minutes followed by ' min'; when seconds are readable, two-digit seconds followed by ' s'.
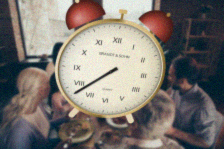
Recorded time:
7 h 38 min
